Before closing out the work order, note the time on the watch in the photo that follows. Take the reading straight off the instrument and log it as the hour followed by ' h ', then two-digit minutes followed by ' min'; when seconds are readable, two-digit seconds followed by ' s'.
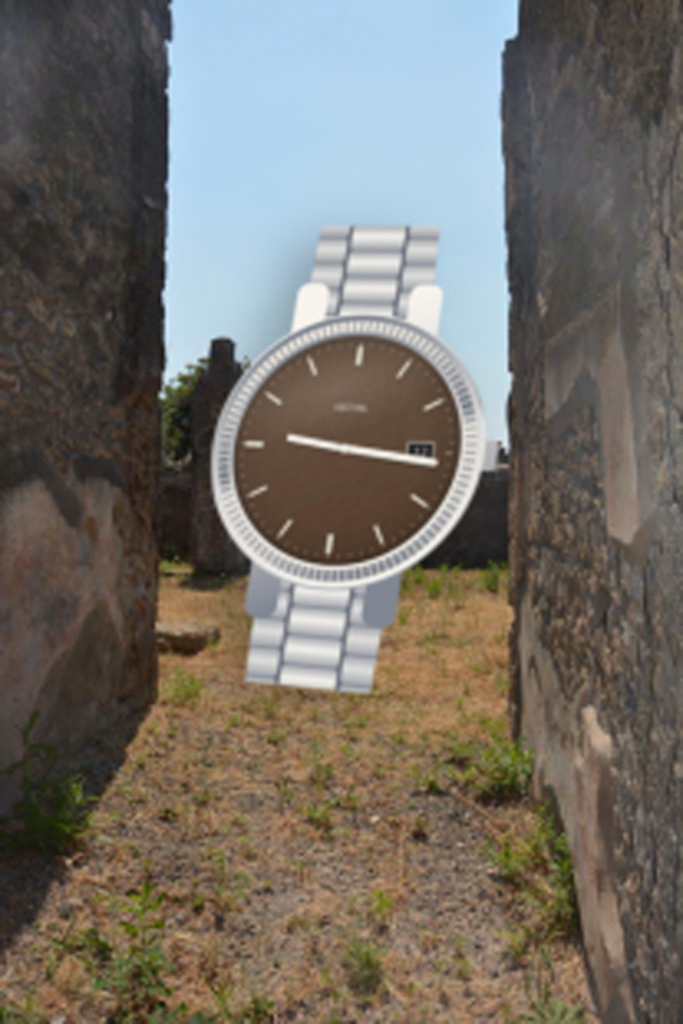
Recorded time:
9 h 16 min
